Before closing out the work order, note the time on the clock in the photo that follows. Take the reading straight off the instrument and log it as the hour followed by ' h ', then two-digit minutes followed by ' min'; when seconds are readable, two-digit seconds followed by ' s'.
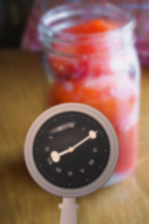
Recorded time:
8 h 09 min
